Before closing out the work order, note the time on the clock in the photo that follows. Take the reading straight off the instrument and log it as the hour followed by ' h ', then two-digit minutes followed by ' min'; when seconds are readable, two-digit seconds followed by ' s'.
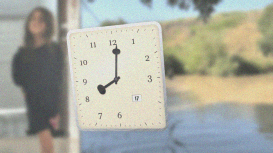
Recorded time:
8 h 01 min
